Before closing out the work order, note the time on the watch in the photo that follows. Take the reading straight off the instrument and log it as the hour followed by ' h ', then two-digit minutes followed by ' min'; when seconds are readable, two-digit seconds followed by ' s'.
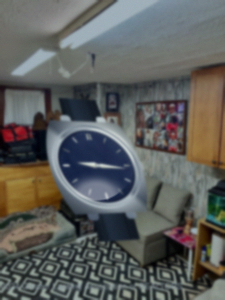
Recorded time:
9 h 16 min
